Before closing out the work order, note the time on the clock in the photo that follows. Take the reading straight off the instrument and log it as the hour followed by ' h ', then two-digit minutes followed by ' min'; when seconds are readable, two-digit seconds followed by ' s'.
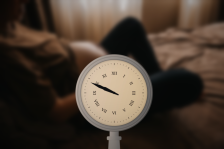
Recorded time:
9 h 49 min
